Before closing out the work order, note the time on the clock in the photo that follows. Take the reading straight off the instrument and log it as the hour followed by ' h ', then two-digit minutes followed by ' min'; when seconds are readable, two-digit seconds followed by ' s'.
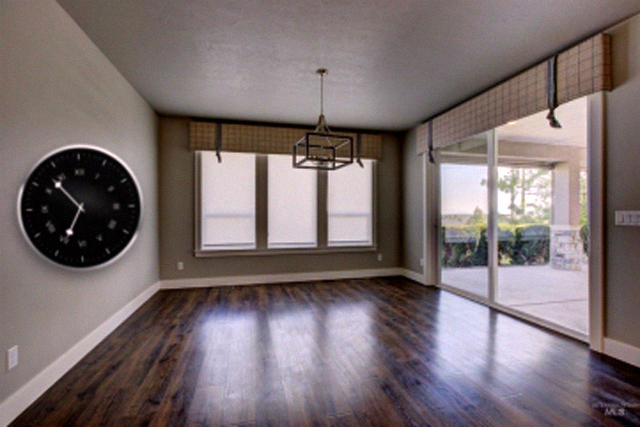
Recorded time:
6 h 53 min
